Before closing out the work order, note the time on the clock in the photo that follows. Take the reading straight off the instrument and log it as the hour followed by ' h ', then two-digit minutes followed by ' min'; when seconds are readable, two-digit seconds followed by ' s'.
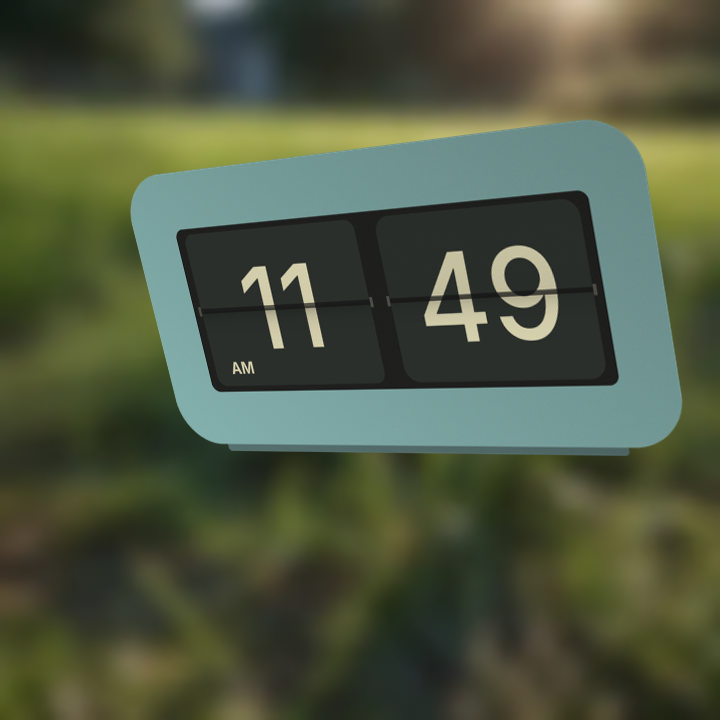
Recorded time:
11 h 49 min
